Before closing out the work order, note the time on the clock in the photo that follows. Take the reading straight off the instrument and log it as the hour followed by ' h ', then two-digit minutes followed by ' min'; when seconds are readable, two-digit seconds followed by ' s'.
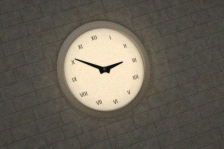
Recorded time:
2 h 51 min
